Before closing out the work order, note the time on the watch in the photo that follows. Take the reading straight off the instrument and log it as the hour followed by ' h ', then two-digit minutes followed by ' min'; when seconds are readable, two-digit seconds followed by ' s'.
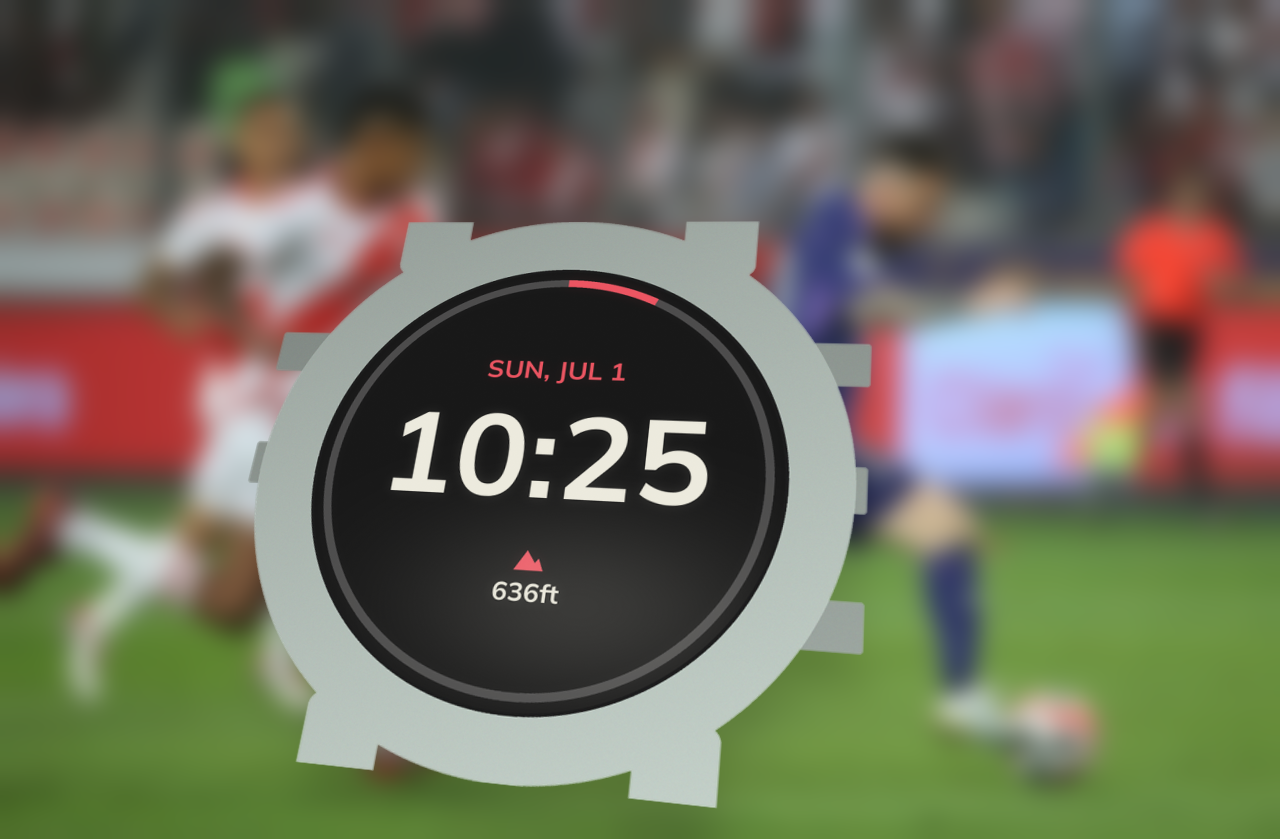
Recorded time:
10 h 25 min
